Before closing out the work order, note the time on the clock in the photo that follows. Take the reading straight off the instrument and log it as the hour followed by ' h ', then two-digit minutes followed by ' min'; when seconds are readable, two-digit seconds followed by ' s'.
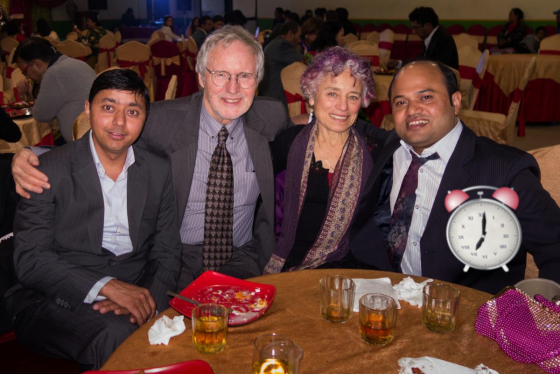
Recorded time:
7 h 01 min
